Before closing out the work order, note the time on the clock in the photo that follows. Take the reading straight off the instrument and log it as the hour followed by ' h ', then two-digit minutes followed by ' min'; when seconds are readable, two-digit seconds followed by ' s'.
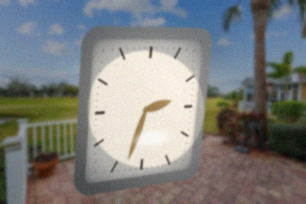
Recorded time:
2 h 33 min
